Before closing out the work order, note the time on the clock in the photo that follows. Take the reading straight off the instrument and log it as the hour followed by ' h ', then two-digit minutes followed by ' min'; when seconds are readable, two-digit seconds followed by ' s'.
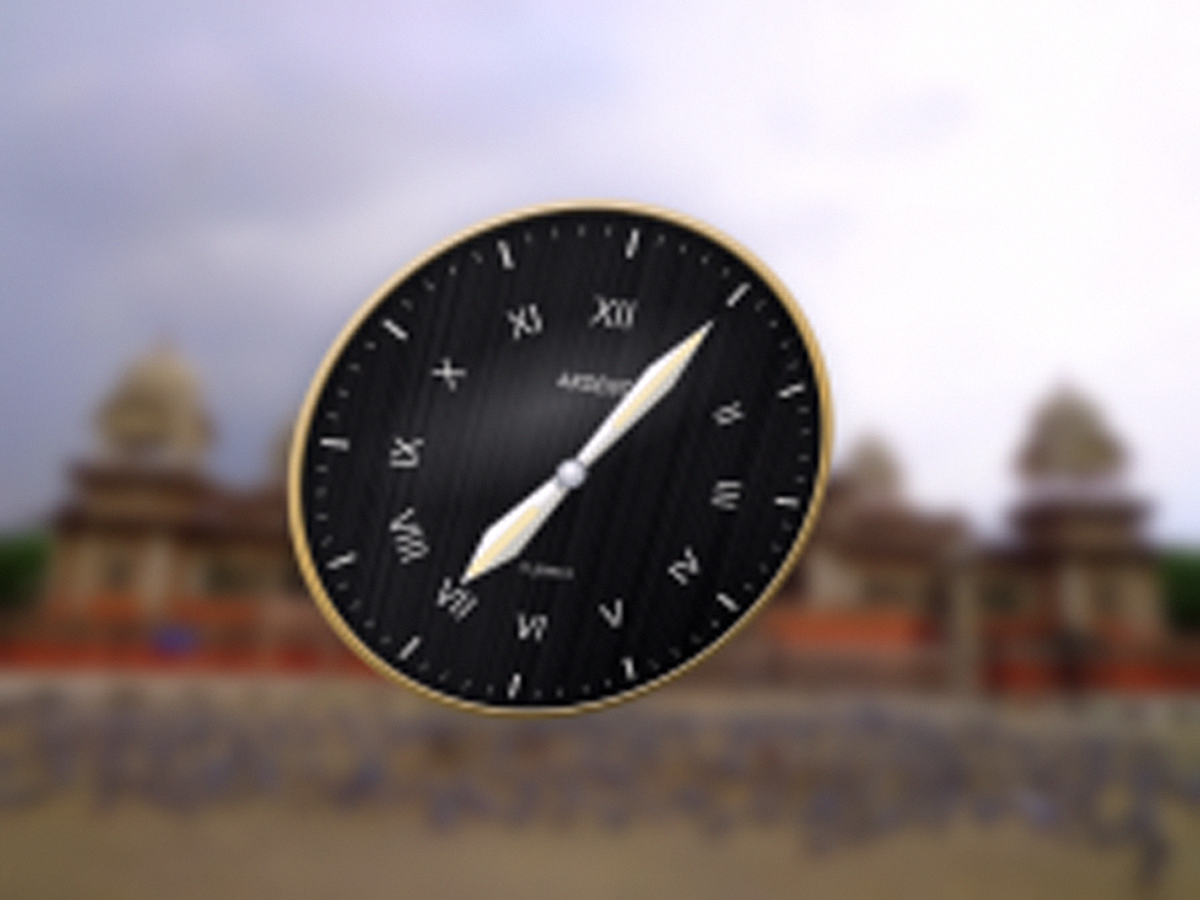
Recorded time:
7 h 05 min
